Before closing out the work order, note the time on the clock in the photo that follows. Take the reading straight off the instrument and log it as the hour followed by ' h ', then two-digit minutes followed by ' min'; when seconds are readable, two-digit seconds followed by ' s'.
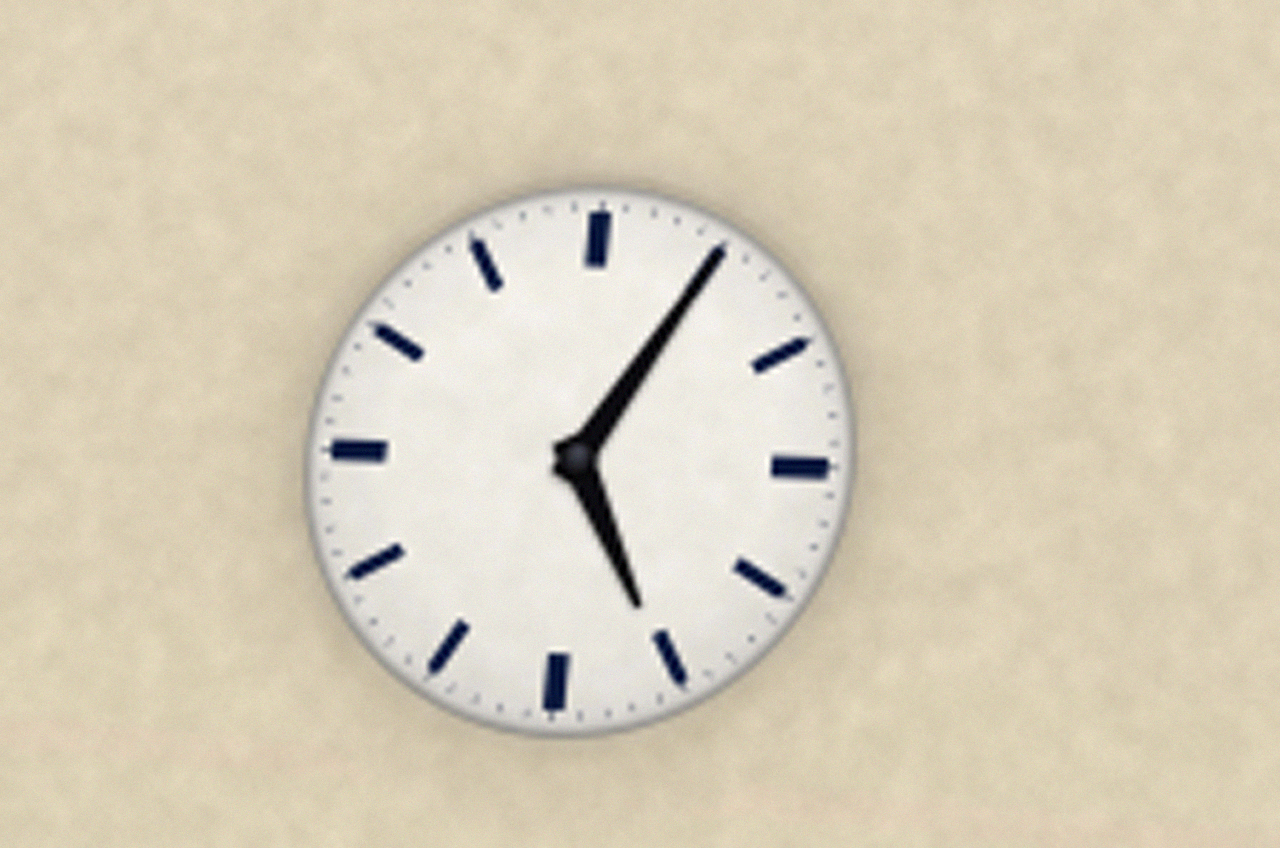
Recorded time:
5 h 05 min
